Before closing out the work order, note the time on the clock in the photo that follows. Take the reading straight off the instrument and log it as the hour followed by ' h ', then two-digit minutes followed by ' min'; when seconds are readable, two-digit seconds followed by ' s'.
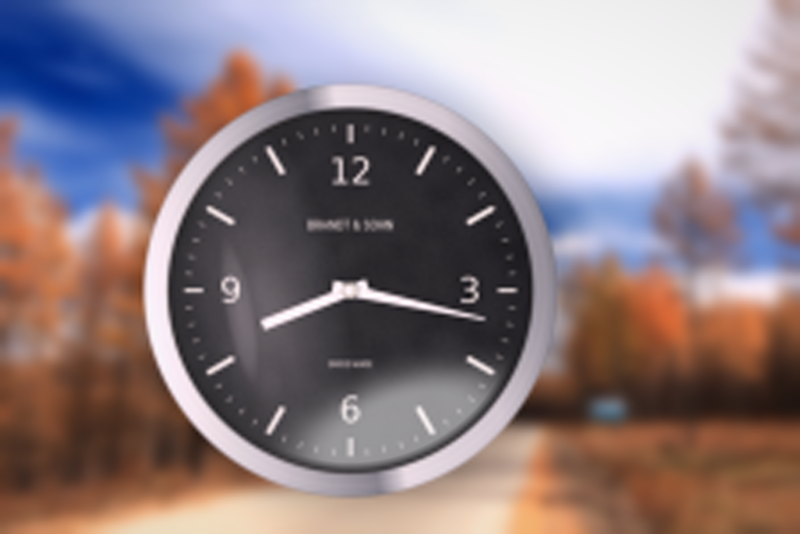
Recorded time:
8 h 17 min
